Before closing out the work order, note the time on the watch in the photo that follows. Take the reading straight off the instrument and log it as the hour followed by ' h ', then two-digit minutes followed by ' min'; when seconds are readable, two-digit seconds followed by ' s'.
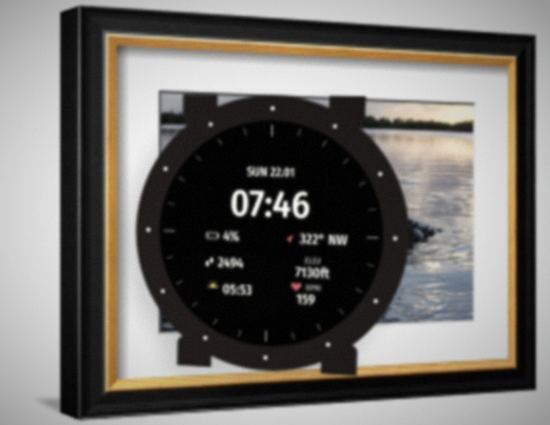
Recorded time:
7 h 46 min
